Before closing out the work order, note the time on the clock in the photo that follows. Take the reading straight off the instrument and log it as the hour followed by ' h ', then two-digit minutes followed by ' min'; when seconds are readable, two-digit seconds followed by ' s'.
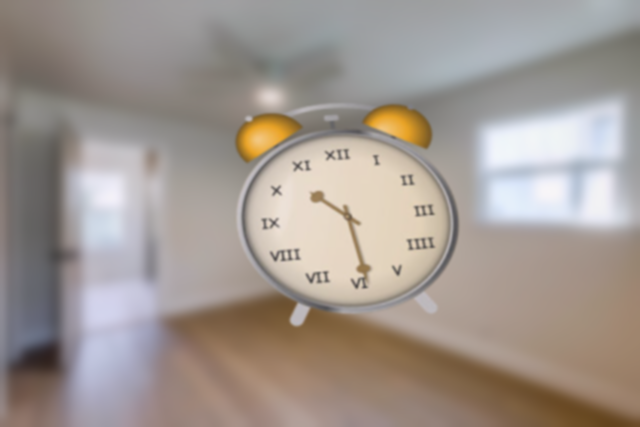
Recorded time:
10 h 29 min
